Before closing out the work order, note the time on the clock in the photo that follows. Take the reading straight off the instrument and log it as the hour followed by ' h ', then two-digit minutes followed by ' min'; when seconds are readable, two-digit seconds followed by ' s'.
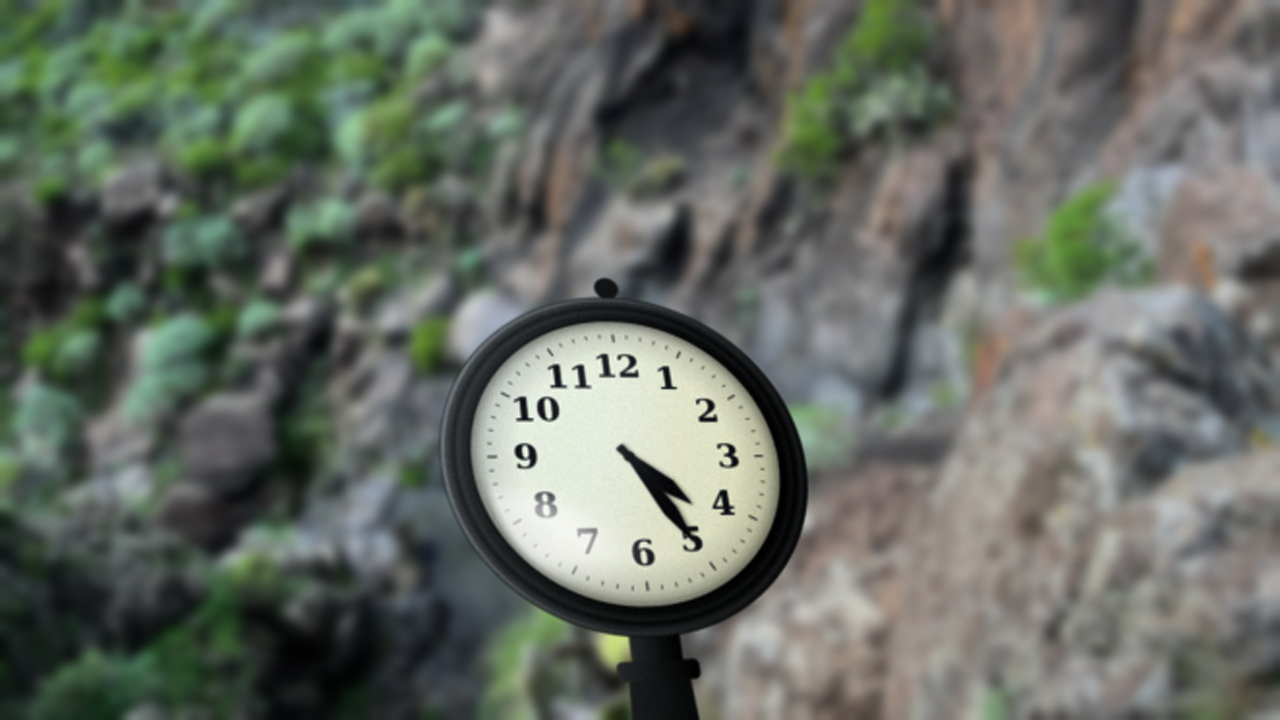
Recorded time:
4 h 25 min
